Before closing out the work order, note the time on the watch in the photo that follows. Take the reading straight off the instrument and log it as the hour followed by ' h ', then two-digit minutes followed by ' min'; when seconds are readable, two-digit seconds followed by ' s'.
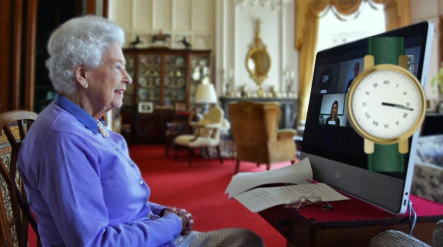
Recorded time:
3 h 17 min
